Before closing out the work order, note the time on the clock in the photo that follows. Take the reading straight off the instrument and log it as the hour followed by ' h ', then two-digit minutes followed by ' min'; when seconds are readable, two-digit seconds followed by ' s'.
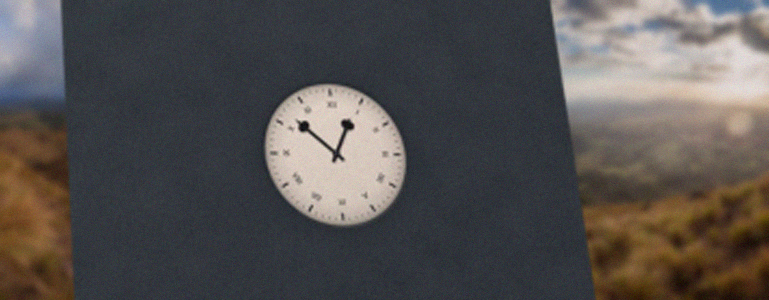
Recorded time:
12 h 52 min
